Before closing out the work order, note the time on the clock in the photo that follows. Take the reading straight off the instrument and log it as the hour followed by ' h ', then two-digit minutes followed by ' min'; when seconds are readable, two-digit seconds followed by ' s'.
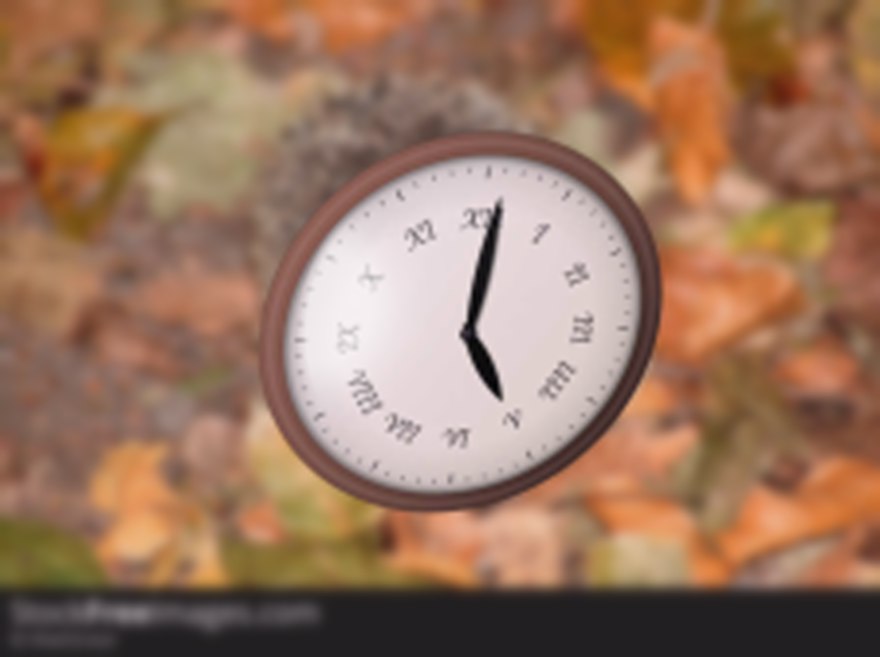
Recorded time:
5 h 01 min
